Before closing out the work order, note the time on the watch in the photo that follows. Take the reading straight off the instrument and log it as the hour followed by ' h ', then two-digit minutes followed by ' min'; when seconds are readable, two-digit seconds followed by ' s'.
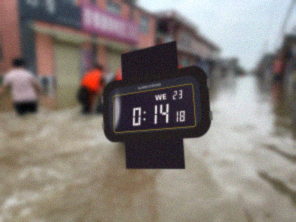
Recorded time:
0 h 14 min
